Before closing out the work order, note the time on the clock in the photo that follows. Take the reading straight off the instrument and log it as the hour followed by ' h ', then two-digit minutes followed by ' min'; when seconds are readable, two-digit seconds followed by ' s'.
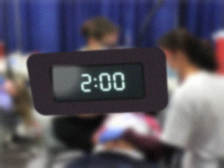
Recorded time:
2 h 00 min
